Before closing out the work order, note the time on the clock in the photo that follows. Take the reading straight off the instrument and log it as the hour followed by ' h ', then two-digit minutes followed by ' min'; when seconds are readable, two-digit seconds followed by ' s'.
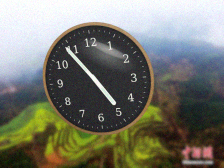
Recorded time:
4 h 54 min
